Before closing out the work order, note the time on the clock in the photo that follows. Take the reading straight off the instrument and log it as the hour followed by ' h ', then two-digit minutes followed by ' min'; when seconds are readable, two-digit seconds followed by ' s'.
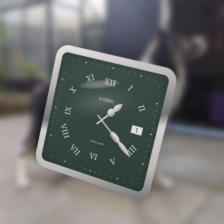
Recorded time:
1 h 21 min
